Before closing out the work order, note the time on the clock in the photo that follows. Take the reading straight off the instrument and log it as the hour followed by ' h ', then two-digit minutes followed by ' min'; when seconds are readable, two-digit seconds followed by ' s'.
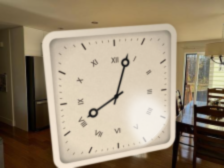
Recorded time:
8 h 03 min
